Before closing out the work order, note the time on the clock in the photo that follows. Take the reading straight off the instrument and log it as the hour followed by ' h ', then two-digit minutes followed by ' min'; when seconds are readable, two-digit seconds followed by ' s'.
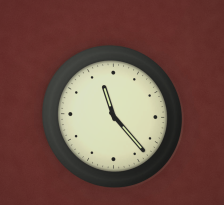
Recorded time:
11 h 23 min
